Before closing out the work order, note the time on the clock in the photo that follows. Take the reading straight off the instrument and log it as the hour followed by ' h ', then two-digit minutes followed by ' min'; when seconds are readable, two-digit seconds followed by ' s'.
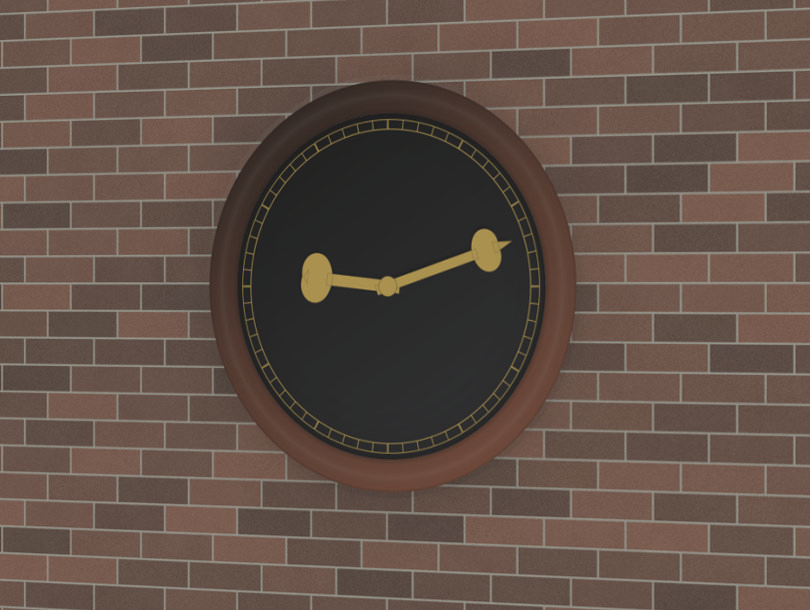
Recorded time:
9 h 12 min
